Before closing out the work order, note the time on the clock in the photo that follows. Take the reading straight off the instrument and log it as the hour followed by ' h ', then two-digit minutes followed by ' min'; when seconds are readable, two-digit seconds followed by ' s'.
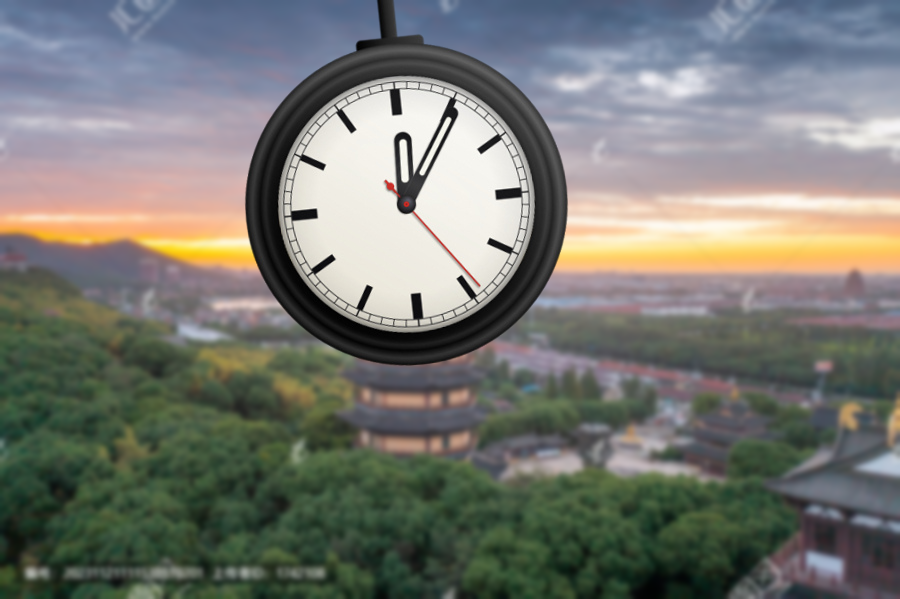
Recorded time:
12 h 05 min 24 s
